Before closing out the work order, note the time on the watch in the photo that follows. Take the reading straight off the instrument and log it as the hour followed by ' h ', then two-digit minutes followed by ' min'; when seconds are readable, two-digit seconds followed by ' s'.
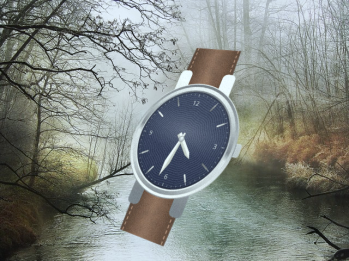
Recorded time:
4 h 32 min
